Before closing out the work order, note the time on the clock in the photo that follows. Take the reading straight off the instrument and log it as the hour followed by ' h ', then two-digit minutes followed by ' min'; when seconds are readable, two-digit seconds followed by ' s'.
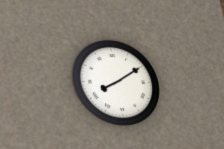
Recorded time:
8 h 10 min
